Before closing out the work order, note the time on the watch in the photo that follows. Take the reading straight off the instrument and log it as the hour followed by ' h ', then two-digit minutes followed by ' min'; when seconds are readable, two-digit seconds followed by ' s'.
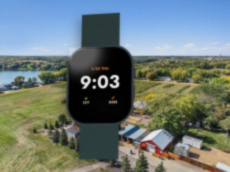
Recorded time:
9 h 03 min
